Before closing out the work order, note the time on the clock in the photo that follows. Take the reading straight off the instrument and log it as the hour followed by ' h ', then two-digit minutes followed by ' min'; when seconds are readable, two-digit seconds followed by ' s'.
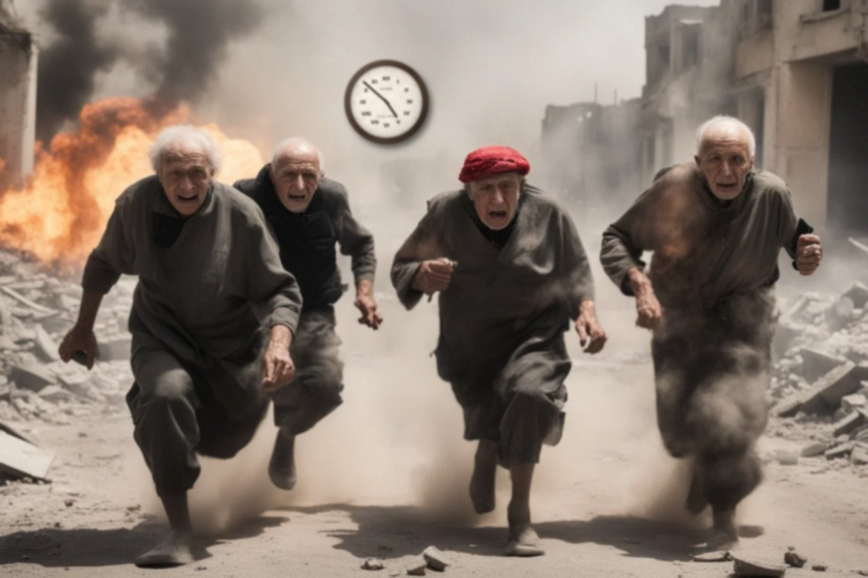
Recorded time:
4 h 52 min
